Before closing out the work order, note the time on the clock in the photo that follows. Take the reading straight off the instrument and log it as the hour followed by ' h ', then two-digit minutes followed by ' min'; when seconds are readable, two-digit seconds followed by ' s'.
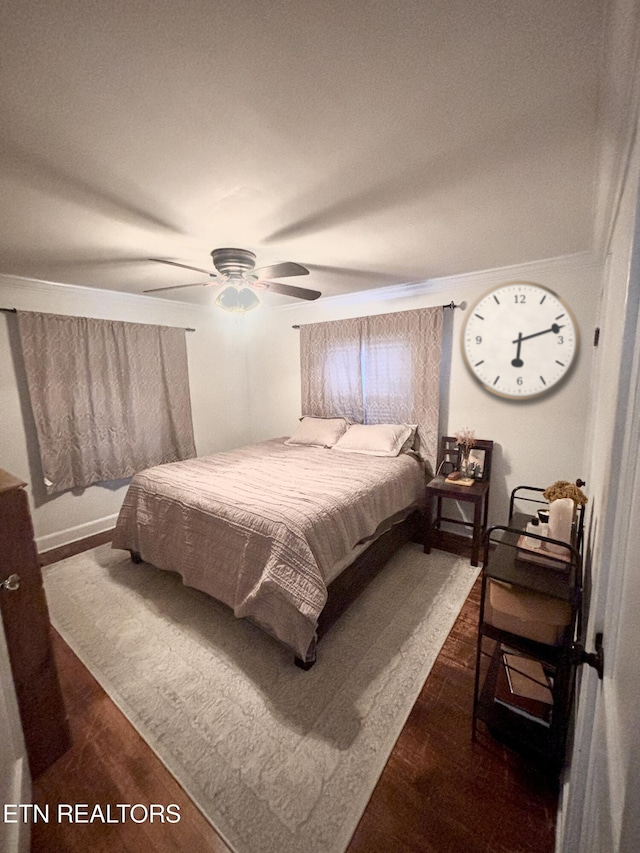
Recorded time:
6 h 12 min
